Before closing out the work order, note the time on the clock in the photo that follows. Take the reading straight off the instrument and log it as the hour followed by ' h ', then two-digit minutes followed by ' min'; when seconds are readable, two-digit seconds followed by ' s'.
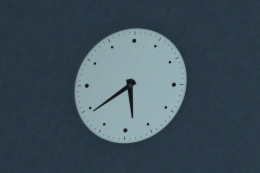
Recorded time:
5 h 39 min
